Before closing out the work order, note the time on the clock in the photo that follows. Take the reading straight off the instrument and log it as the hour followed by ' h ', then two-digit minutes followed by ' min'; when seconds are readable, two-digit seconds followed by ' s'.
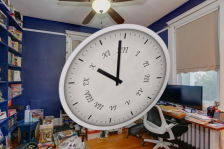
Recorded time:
9 h 59 min
